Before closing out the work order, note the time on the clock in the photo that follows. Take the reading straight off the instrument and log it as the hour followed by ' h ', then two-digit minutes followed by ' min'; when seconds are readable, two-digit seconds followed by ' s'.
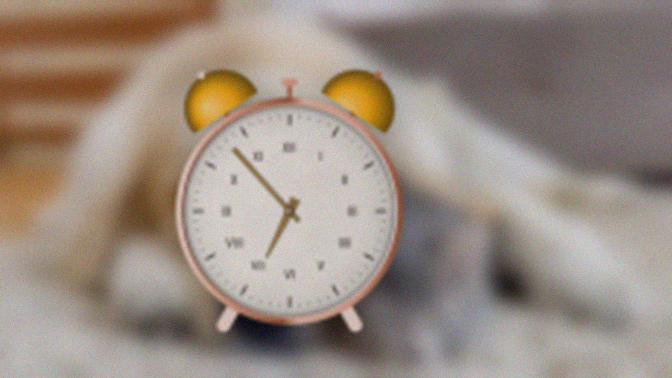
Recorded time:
6 h 53 min
